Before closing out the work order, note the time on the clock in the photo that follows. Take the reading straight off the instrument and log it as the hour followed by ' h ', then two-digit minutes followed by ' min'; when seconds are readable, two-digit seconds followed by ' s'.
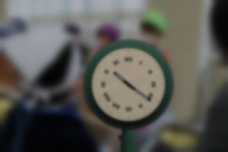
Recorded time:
10 h 21 min
